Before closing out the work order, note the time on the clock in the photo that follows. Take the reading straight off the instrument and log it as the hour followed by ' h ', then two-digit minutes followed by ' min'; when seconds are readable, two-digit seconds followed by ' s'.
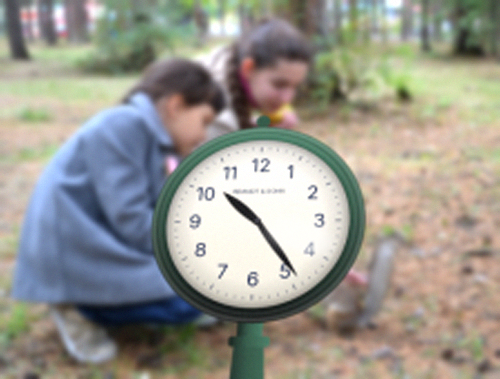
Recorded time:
10 h 24 min
